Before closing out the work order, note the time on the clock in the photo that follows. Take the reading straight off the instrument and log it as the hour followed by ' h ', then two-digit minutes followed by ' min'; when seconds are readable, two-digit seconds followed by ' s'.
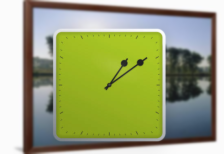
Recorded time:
1 h 09 min
